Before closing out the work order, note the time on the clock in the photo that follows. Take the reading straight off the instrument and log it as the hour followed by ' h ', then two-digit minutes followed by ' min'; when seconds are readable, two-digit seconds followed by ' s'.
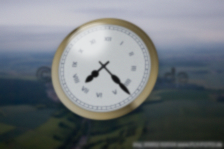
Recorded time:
7 h 22 min
